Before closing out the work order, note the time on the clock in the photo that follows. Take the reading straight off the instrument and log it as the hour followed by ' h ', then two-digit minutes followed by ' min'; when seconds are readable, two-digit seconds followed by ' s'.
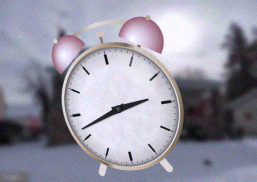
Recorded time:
2 h 42 min
